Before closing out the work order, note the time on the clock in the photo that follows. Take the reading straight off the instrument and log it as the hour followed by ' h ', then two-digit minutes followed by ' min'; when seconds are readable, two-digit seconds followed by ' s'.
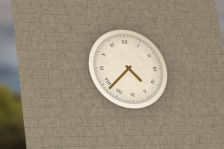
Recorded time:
4 h 38 min
